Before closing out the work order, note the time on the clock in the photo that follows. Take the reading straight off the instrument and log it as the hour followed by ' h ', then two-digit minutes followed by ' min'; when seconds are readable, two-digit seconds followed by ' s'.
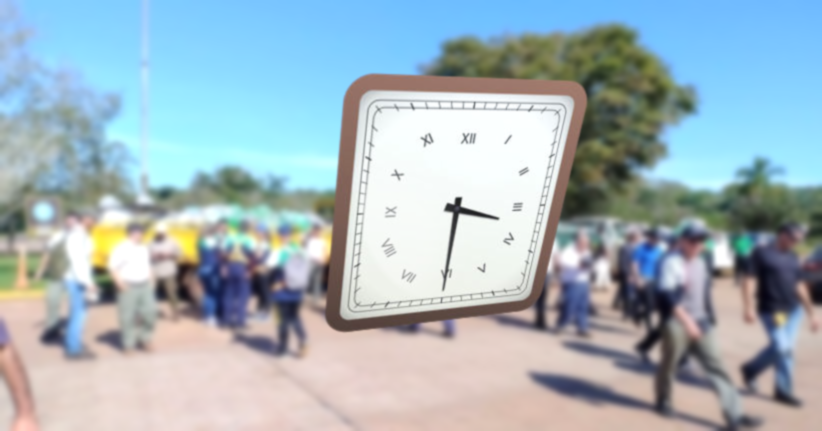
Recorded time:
3 h 30 min
